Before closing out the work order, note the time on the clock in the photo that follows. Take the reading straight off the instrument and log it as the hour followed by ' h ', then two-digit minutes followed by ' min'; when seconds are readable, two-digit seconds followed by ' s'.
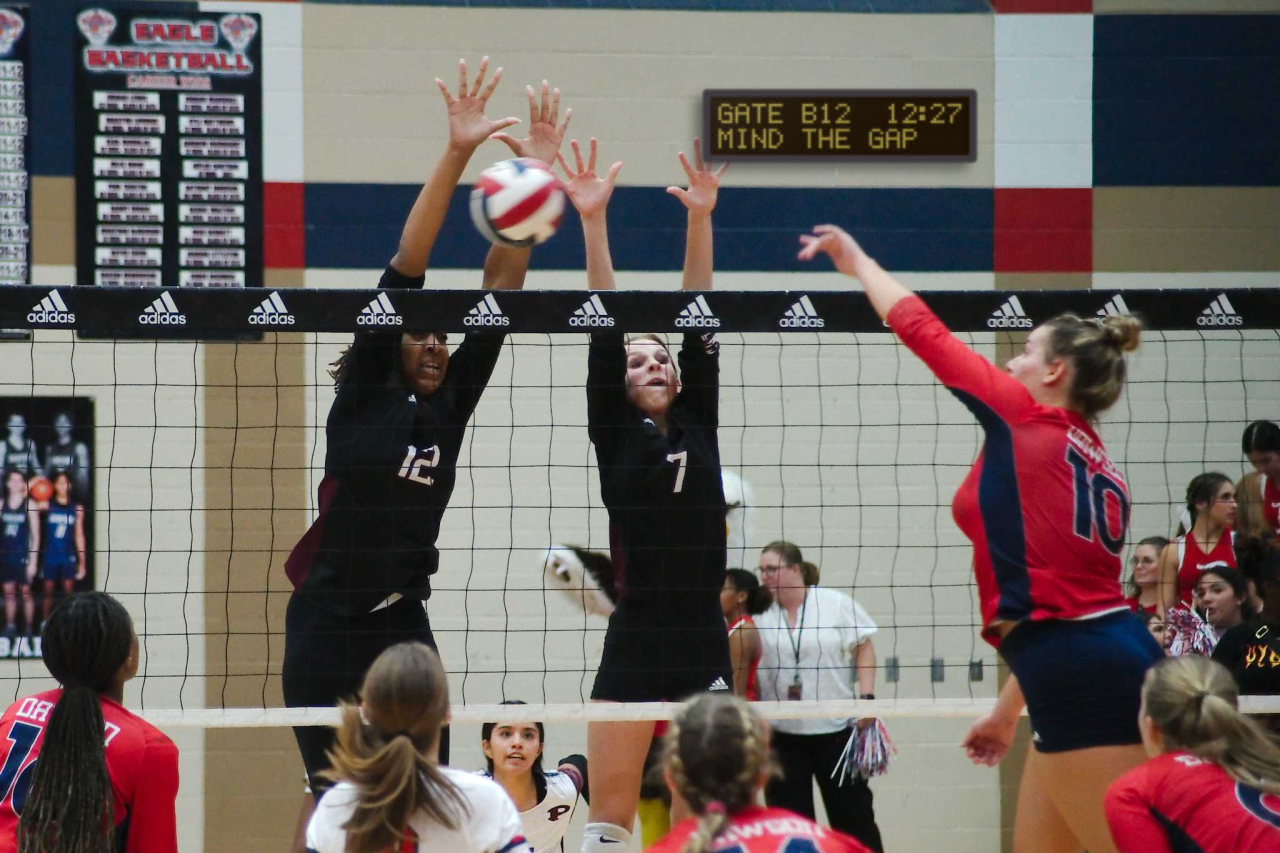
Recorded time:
12 h 27 min
